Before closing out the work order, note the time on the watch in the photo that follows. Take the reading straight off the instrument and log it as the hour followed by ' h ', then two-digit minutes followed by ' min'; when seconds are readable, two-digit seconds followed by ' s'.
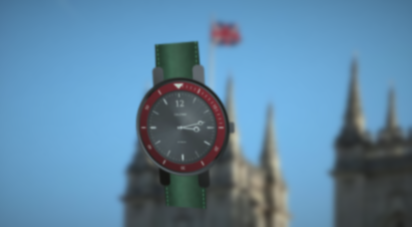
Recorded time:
3 h 13 min
